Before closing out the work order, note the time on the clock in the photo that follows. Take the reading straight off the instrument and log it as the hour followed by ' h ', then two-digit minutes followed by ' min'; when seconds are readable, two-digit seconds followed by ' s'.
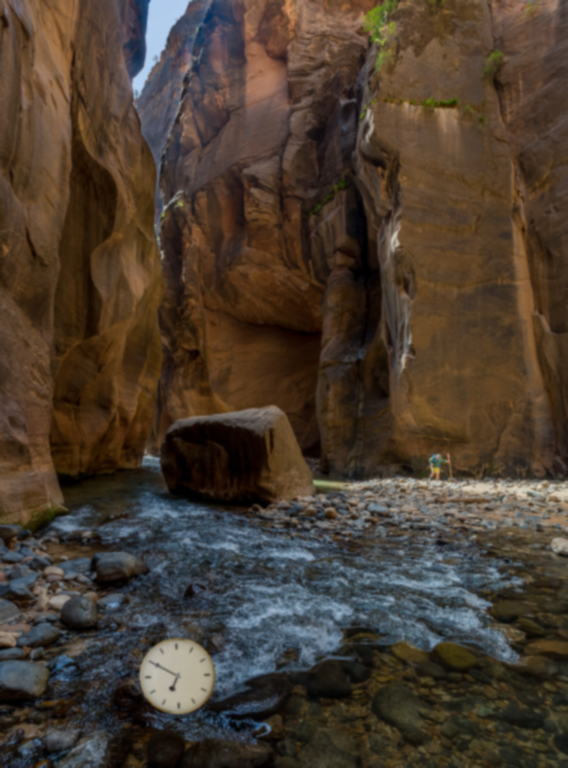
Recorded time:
6 h 50 min
